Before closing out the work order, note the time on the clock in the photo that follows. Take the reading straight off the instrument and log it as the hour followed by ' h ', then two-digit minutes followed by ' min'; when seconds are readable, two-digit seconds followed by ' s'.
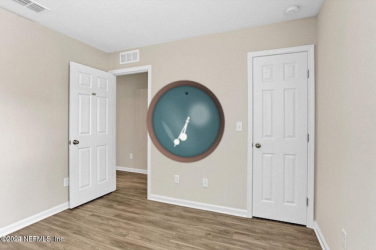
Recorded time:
6 h 35 min
